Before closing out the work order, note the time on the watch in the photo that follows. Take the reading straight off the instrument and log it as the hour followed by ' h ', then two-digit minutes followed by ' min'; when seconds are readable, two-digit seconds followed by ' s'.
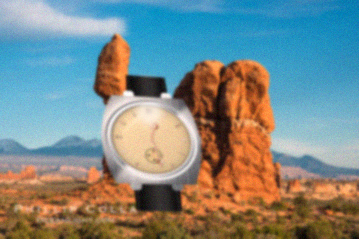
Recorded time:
12 h 28 min
